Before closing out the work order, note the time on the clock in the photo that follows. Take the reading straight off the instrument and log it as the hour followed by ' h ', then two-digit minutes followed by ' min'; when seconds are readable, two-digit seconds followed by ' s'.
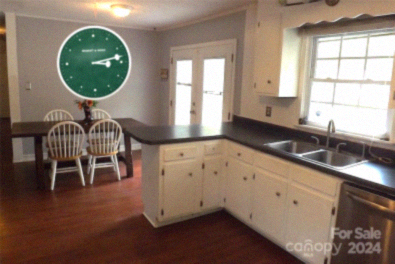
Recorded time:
3 h 13 min
